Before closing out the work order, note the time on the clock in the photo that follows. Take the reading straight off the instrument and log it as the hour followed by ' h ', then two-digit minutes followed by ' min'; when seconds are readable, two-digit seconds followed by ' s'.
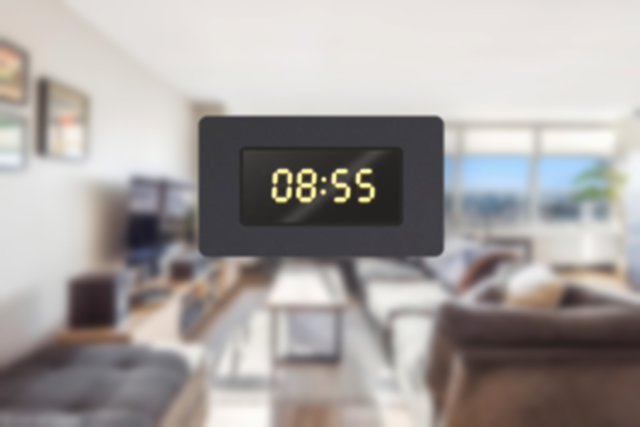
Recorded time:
8 h 55 min
